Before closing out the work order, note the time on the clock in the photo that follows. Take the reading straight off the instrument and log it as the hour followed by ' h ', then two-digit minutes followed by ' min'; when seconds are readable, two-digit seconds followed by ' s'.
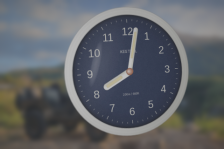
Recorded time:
8 h 02 min
